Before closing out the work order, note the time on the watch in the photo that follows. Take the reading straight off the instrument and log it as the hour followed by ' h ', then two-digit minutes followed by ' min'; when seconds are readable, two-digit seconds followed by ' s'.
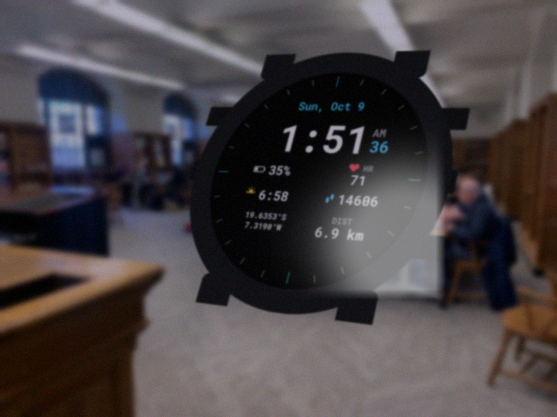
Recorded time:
1 h 51 min 36 s
